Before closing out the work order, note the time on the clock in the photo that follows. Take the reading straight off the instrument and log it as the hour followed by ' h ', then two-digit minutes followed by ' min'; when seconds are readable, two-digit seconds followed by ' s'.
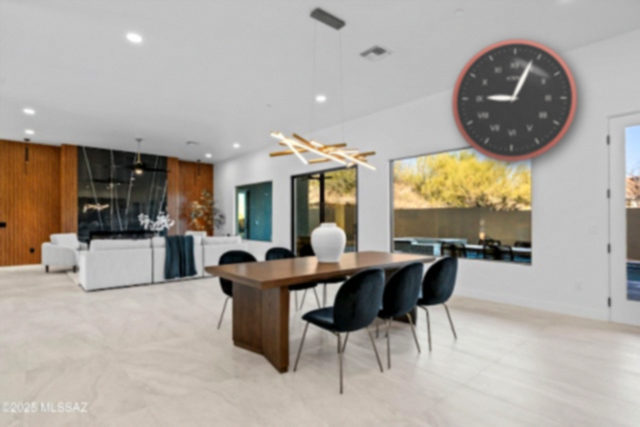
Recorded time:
9 h 04 min
